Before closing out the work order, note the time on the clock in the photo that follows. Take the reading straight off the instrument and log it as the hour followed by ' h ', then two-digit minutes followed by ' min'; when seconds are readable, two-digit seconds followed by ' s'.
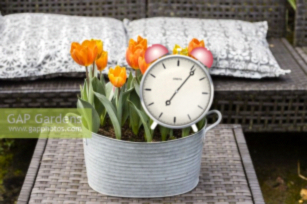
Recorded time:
7 h 06 min
